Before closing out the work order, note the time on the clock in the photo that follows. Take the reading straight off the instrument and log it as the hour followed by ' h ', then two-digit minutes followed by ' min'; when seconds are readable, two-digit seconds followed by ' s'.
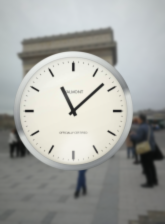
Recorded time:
11 h 08 min
